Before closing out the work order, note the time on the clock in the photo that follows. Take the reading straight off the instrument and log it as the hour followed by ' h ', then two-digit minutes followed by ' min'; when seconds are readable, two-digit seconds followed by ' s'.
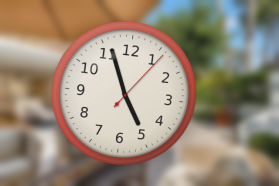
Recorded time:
4 h 56 min 06 s
